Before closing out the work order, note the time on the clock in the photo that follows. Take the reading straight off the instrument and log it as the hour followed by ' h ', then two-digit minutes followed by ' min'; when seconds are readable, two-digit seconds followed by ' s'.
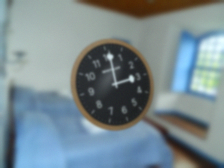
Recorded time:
3 h 01 min
